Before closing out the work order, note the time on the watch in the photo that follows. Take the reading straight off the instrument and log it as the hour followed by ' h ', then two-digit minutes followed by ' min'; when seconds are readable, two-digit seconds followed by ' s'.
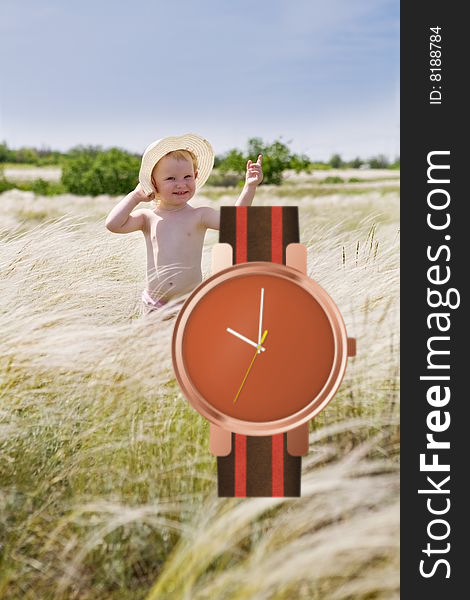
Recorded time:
10 h 00 min 34 s
